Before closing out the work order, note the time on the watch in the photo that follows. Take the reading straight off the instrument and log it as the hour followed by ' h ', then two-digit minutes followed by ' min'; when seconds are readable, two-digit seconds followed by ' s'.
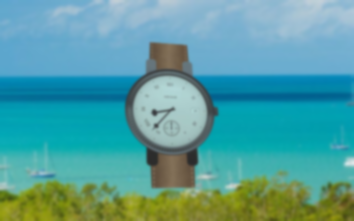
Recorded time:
8 h 37 min
